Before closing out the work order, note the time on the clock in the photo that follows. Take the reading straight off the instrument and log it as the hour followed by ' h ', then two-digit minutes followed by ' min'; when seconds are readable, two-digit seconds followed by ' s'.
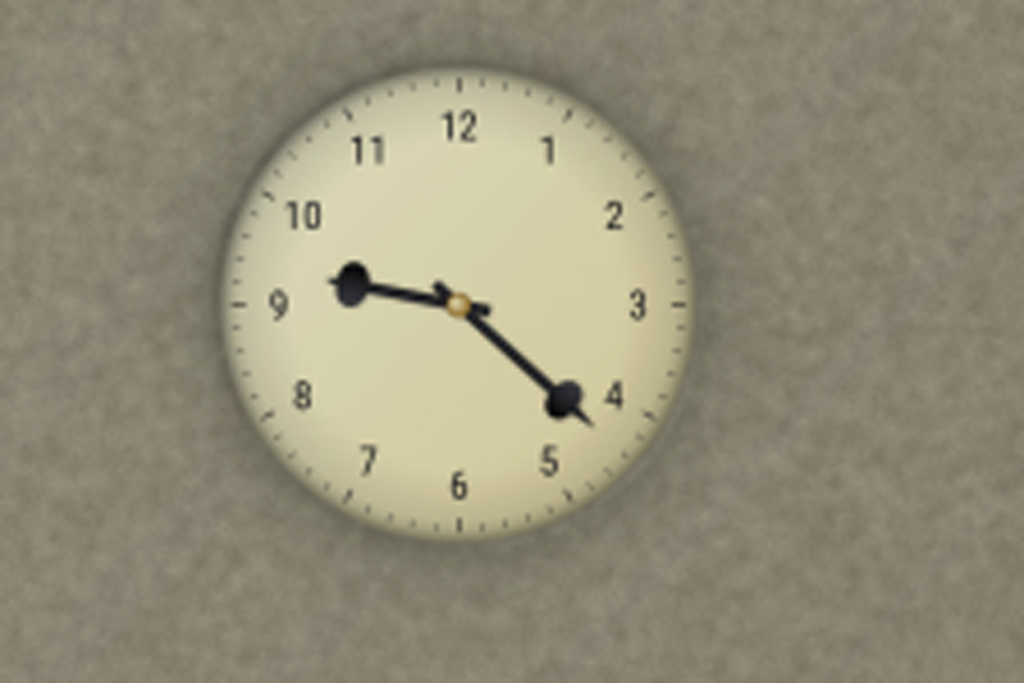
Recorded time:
9 h 22 min
